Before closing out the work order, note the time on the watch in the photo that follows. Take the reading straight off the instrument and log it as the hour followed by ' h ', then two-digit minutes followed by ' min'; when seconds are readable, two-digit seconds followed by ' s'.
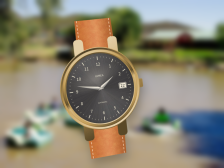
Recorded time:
1 h 47 min
